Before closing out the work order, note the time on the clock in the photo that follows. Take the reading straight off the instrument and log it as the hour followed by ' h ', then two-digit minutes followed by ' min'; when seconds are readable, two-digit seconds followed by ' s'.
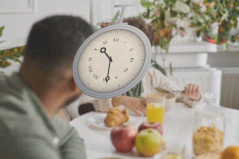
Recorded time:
10 h 29 min
